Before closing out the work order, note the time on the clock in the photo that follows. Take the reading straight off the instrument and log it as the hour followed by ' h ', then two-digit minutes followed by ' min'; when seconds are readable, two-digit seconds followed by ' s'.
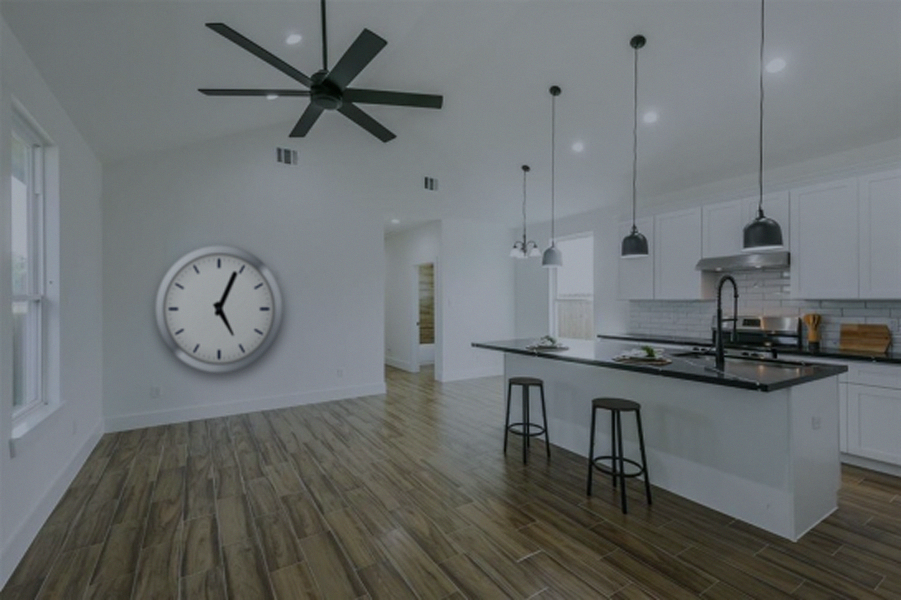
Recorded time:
5 h 04 min
